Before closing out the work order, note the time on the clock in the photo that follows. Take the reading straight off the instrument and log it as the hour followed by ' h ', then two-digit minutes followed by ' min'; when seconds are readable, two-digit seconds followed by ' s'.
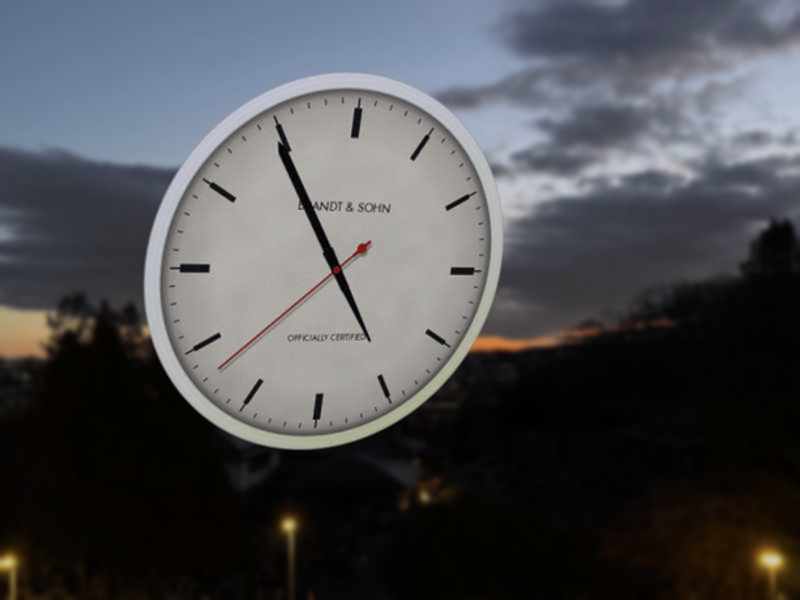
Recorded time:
4 h 54 min 38 s
